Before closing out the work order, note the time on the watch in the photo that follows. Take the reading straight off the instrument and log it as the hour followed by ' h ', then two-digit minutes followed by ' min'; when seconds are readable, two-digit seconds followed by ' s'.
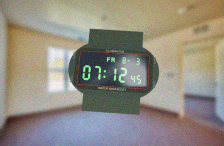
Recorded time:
7 h 12 min 45 s
